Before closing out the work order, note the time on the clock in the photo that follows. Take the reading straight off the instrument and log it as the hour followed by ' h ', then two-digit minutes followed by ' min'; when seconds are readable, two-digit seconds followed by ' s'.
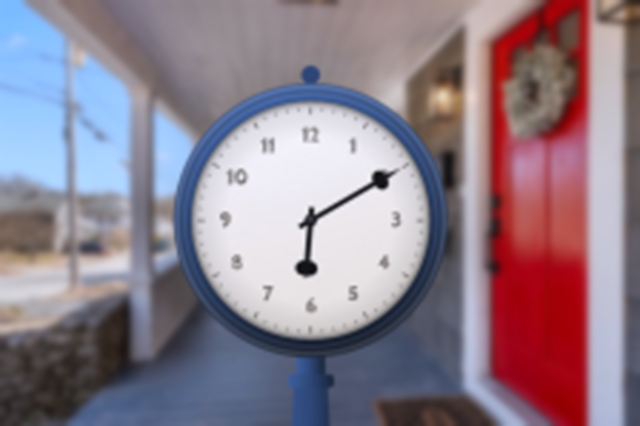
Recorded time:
6 h 10 min
